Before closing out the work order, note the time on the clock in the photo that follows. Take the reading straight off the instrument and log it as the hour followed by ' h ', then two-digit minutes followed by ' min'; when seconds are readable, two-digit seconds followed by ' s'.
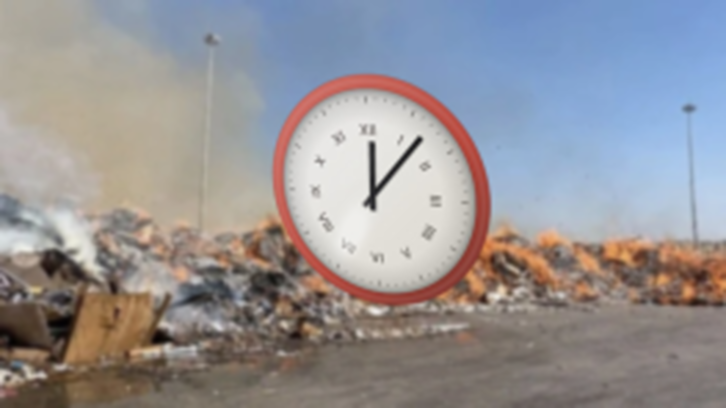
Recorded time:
12 h 07 min
